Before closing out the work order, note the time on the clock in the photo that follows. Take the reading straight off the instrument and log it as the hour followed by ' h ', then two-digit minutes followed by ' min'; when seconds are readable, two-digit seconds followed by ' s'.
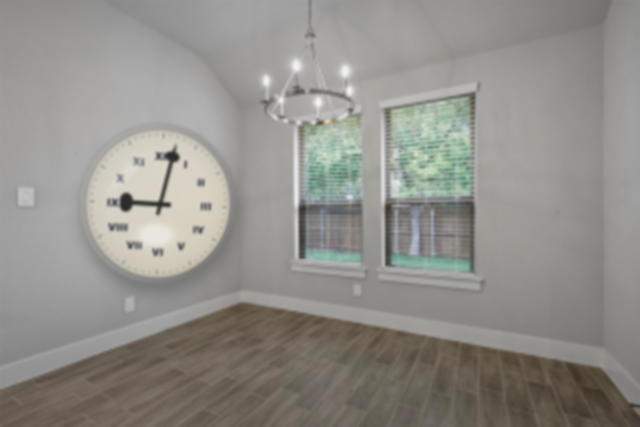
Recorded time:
9 h 02 min
